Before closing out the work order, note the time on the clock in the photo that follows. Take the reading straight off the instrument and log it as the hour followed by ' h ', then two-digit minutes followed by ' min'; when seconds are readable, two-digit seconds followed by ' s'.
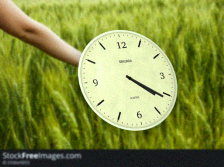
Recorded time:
4 h 21 min
